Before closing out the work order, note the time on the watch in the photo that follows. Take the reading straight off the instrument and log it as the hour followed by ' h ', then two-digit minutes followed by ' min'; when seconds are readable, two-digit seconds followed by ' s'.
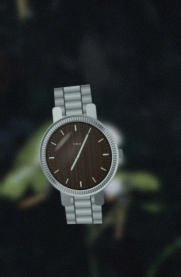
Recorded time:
7 h 05 min
